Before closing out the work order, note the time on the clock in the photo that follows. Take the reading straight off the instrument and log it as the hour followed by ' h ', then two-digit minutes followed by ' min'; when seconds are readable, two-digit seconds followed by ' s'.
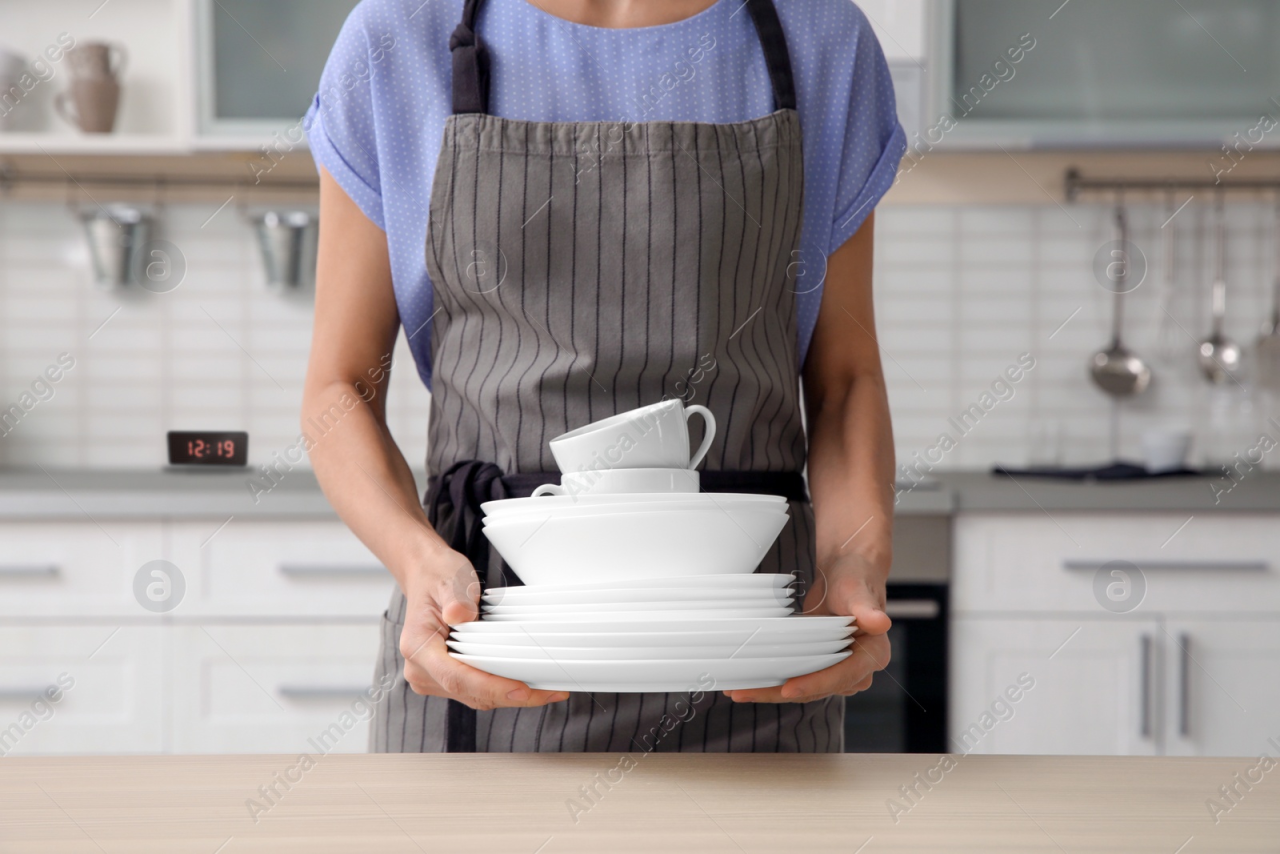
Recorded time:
12 h 19 min
